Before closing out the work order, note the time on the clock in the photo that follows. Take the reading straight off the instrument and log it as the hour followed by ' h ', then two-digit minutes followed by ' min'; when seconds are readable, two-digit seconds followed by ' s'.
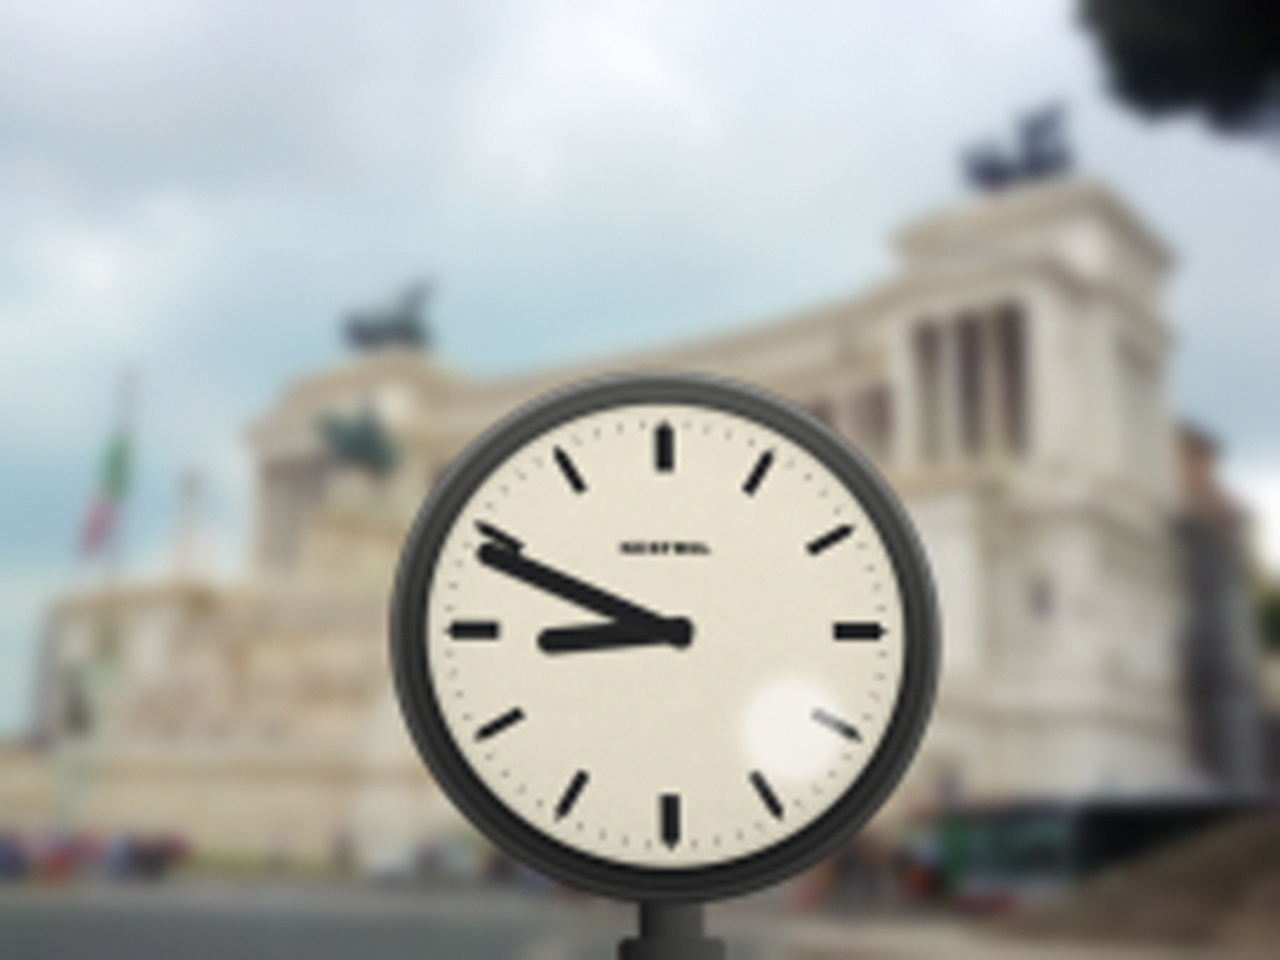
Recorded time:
8 h 49 min
